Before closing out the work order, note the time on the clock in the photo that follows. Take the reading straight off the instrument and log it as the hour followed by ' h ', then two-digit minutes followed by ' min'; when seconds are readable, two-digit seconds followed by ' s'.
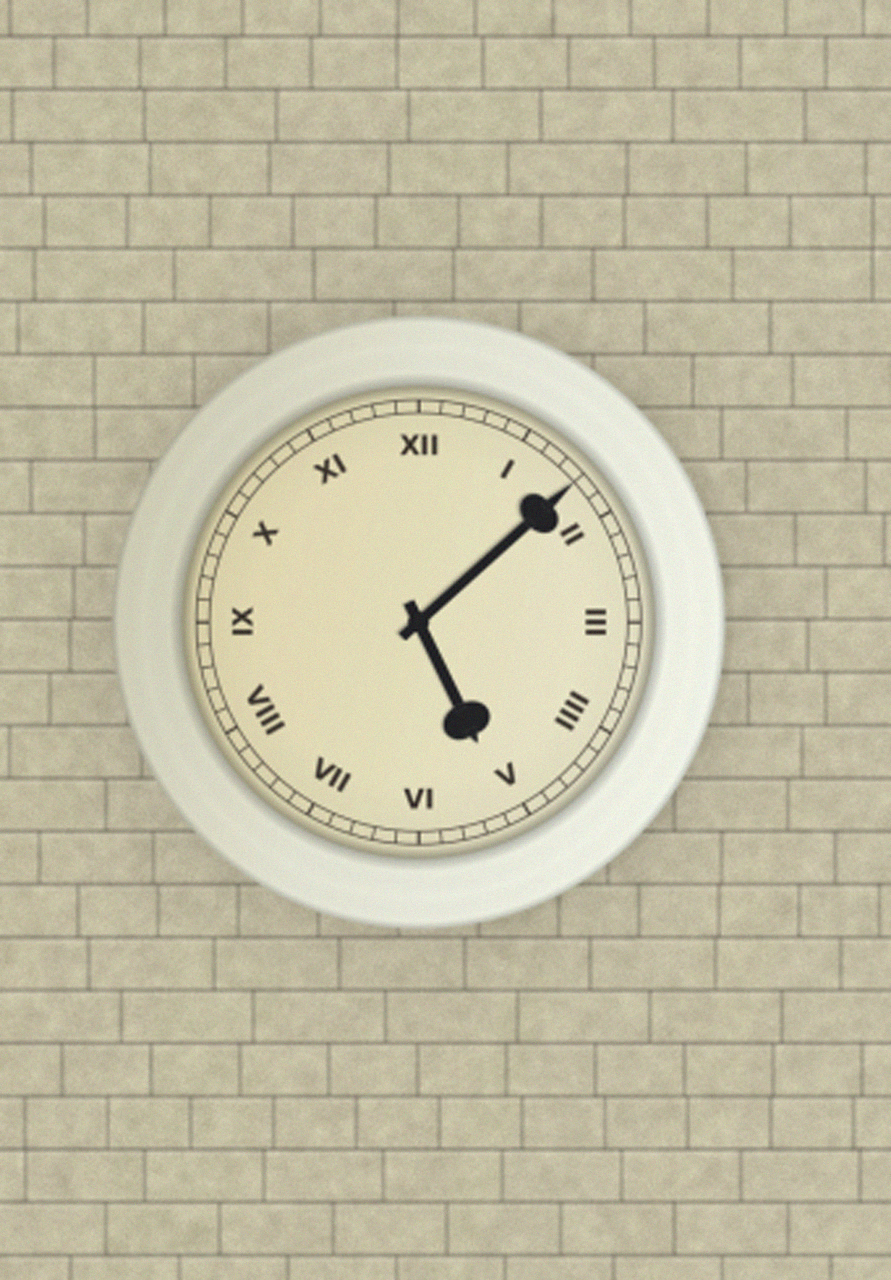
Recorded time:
5 h 08 min
